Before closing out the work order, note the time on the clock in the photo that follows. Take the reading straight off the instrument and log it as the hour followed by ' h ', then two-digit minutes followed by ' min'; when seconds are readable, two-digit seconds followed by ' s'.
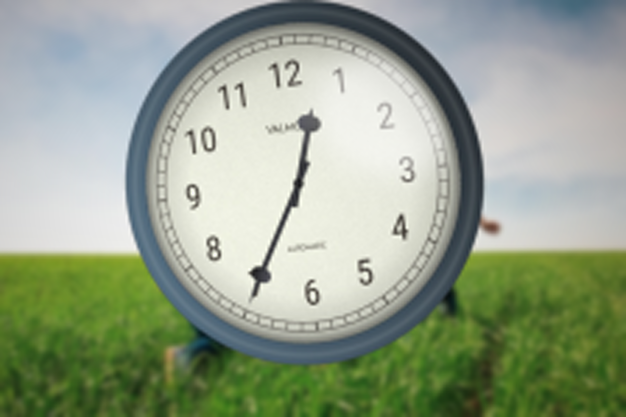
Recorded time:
12 h 35 min
